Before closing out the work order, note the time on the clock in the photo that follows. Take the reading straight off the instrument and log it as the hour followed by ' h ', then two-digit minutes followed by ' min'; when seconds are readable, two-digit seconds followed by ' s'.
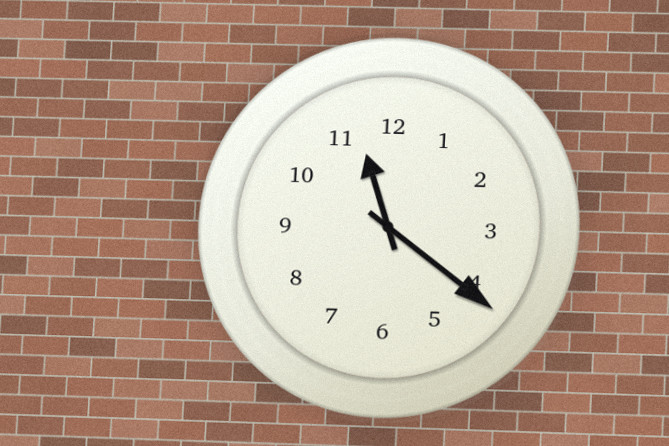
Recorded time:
11 h 21 min
